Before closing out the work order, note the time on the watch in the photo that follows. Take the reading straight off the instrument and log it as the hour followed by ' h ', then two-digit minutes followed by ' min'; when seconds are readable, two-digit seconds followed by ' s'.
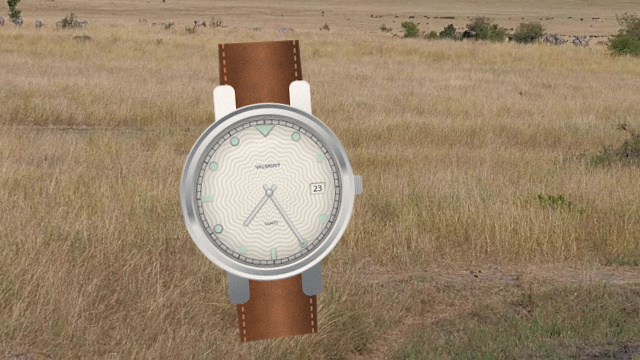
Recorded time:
7 h 25 min
